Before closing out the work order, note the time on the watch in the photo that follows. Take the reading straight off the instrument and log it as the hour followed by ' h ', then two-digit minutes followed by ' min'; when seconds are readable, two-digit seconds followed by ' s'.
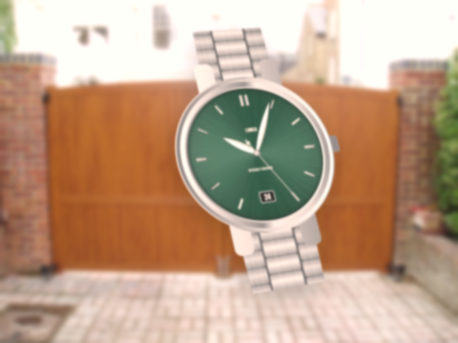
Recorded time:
10 h 04 min 25 s
